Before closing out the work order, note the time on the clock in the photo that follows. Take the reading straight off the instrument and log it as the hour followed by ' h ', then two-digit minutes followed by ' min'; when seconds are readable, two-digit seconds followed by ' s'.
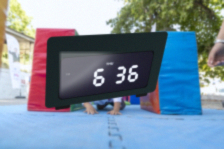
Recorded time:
6 h 36 min
